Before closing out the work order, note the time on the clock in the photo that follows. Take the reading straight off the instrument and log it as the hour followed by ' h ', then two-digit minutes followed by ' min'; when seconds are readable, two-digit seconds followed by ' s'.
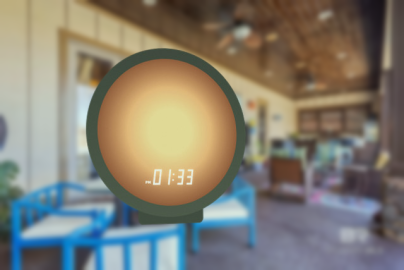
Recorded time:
1 h 33 min
